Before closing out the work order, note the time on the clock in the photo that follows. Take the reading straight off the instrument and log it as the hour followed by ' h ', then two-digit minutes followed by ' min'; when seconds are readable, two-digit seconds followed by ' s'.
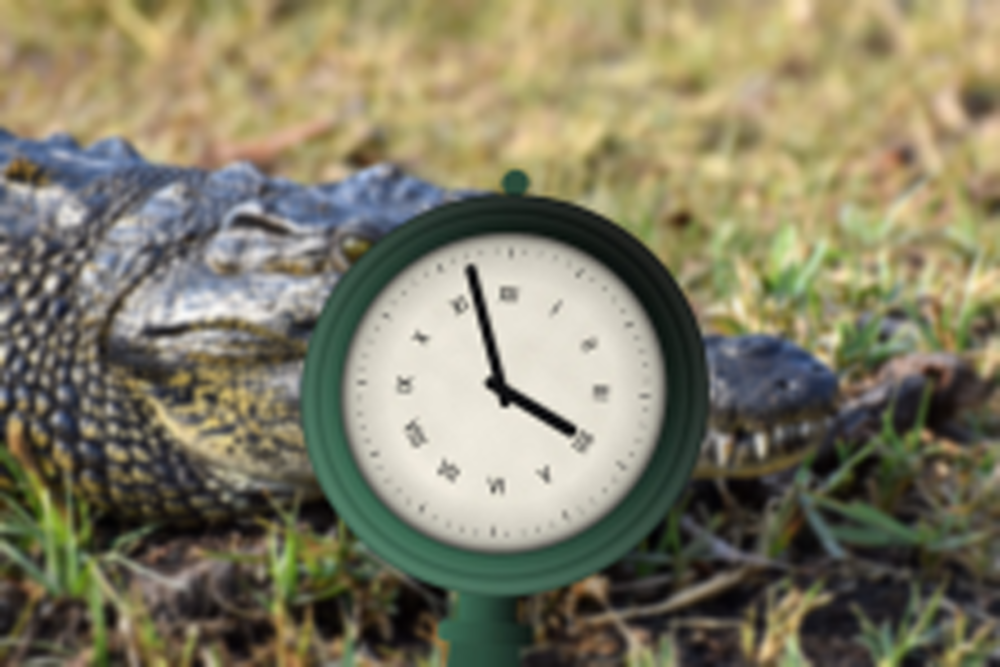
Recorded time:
3 h 57 min
